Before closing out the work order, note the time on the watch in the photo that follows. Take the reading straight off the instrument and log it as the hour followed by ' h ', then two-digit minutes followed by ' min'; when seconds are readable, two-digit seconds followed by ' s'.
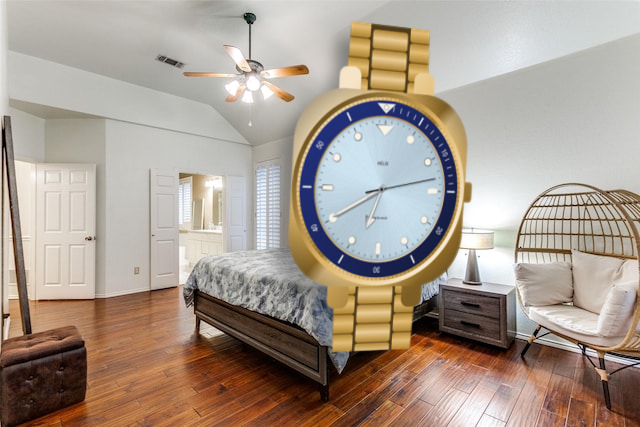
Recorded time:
6 h 40 min 13 s
